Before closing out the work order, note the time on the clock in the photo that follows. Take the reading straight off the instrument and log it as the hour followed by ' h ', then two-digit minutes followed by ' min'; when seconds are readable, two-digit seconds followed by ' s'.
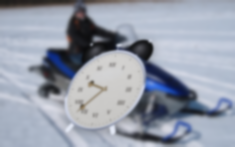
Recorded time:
9 h 37 min
